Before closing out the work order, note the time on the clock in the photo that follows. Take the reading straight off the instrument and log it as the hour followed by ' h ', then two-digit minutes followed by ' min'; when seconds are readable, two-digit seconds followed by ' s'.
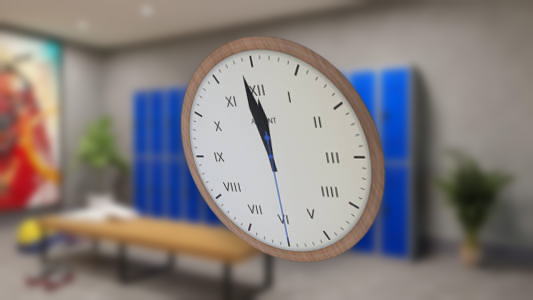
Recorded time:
11 h 58 min 30 s
